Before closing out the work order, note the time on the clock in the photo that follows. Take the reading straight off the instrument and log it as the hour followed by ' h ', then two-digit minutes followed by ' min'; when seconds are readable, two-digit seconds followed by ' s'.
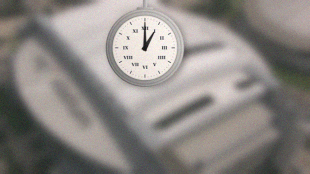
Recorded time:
1 h 00 min
